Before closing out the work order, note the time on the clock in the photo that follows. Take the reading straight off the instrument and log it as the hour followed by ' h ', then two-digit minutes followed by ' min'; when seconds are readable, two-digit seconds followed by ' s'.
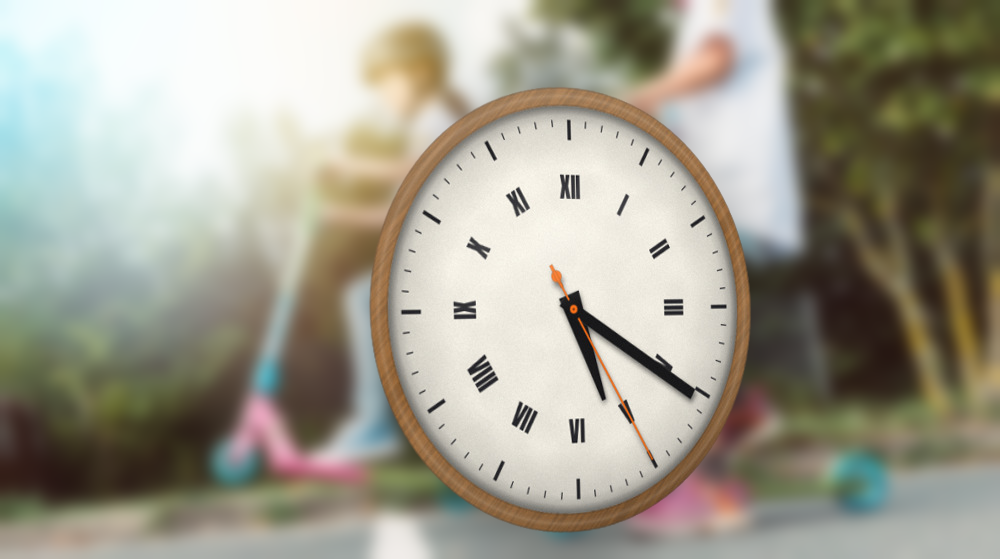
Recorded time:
5 h 20 min 25 s
